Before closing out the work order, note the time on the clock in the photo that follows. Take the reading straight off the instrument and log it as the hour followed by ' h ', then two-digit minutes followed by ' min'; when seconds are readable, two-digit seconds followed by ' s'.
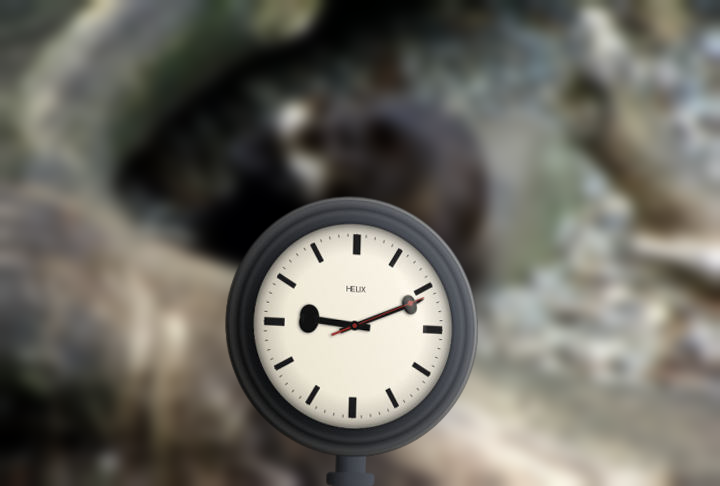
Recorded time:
9 h 11 min 11 s
